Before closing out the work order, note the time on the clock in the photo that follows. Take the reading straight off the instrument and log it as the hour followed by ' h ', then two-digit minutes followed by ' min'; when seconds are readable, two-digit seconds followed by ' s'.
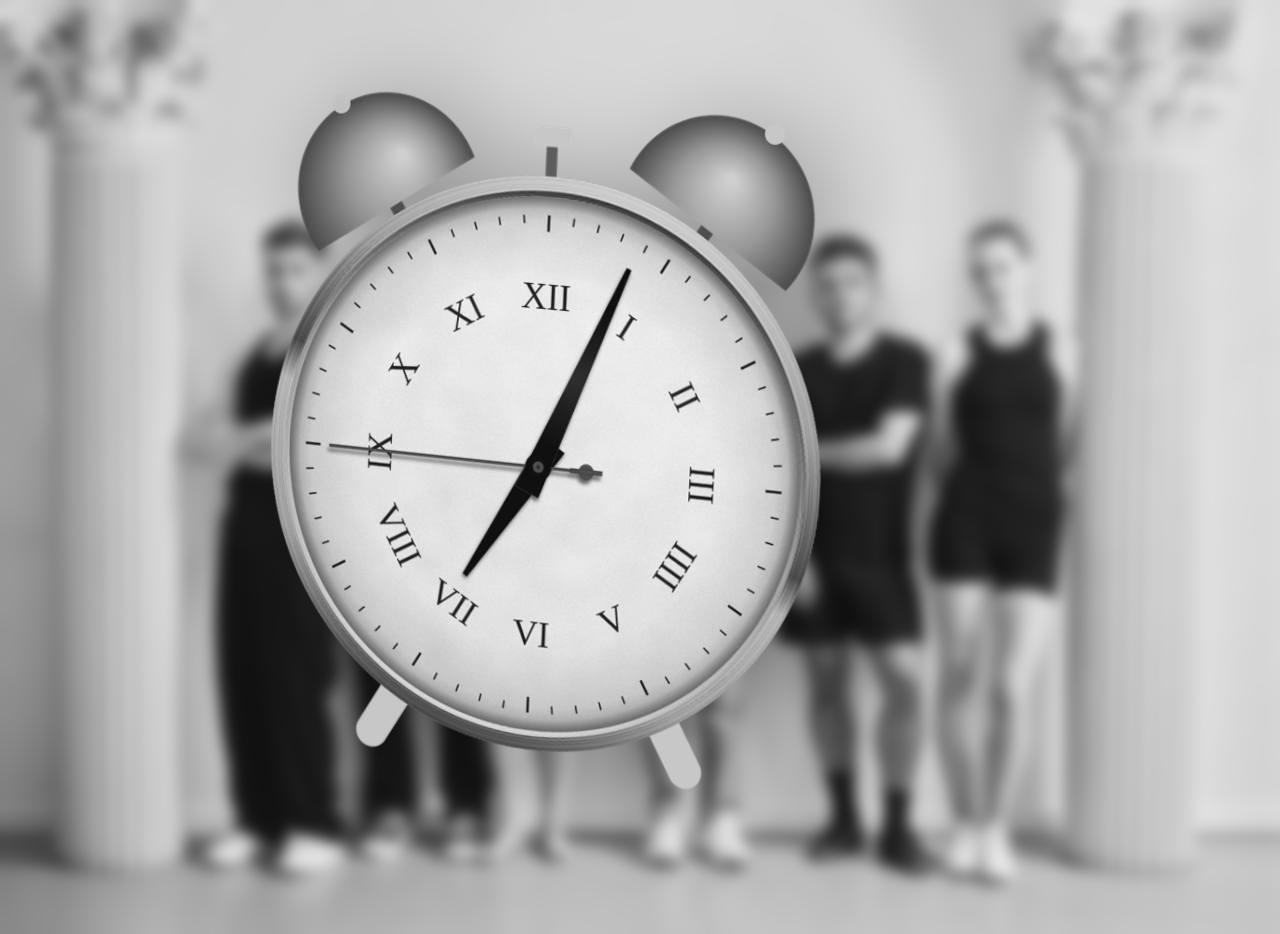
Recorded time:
7 h 03 min 45 s
